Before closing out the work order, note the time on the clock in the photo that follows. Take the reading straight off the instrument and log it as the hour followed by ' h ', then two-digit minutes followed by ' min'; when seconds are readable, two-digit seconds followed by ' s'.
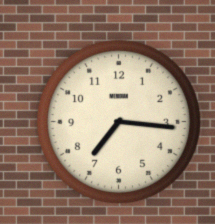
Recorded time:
7 h 16 min
